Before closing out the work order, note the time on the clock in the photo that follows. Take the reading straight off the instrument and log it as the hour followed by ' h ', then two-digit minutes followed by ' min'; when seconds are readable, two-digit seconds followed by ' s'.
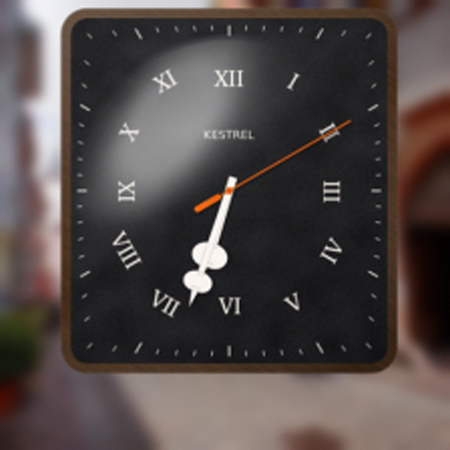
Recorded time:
6 h 33 min 10 s
